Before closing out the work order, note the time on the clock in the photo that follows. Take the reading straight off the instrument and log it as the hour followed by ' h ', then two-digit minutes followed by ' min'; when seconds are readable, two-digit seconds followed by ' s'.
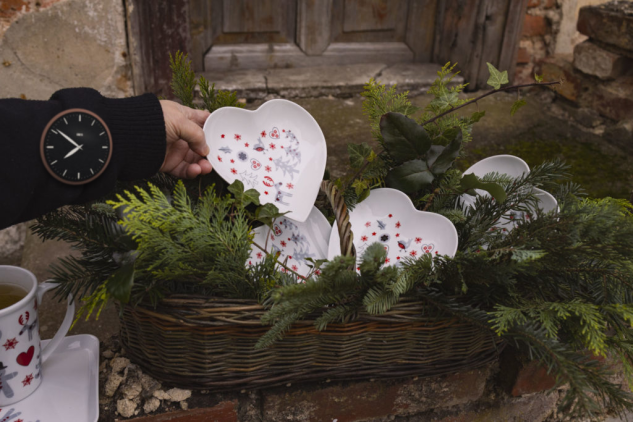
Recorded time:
7 h 51 min
